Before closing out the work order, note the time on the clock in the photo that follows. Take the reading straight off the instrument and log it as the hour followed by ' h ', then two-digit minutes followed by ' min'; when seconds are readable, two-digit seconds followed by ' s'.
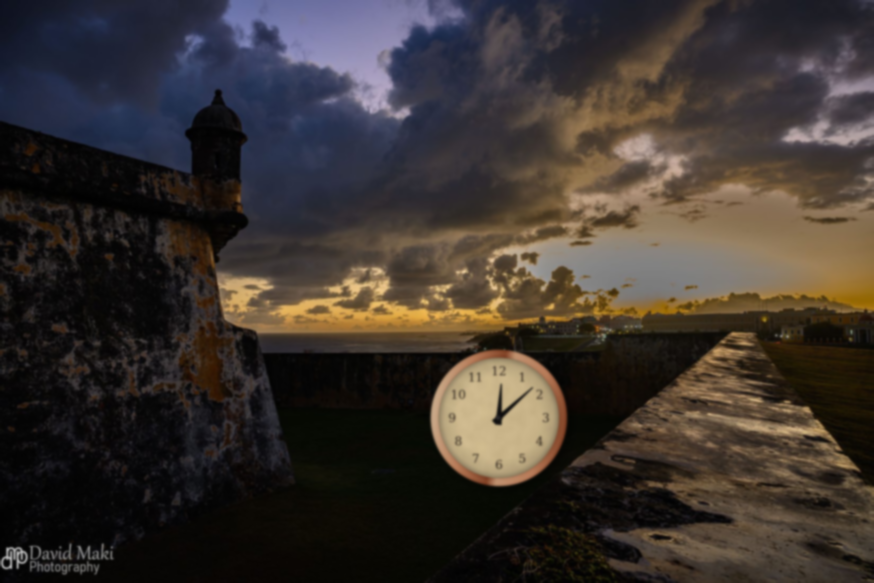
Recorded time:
12 h 08 min
